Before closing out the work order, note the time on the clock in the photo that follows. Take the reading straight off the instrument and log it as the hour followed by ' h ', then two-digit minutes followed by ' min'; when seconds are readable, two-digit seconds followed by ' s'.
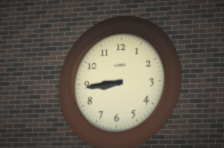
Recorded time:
8 h 44 min
